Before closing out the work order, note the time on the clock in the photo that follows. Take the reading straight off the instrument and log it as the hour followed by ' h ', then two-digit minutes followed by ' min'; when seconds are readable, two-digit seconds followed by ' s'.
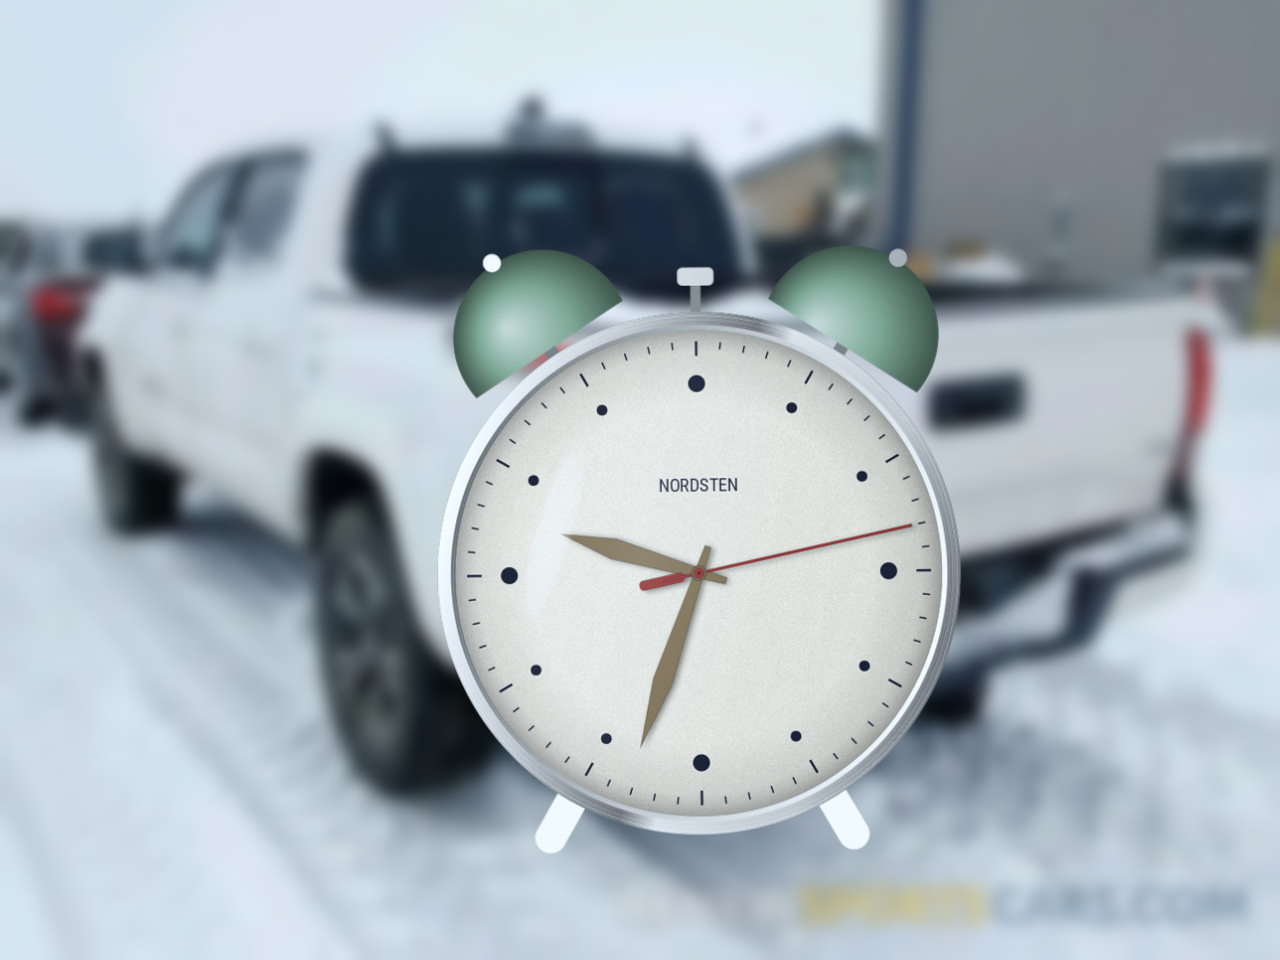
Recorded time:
9 h 33 min 13 s
